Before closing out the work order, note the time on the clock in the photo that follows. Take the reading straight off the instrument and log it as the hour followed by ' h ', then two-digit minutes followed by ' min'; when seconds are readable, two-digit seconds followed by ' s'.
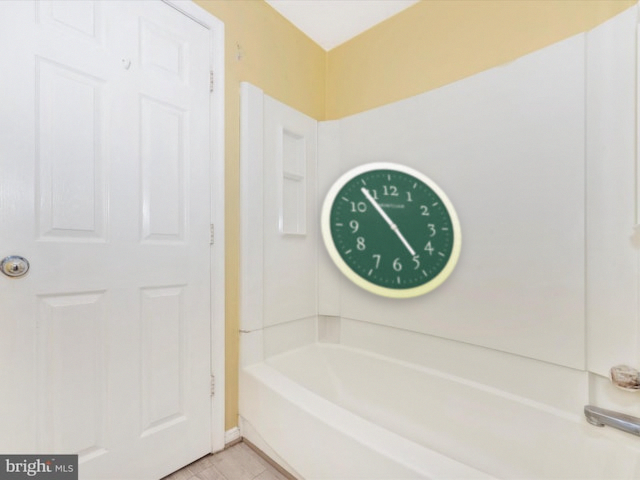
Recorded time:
4 h 54 min
